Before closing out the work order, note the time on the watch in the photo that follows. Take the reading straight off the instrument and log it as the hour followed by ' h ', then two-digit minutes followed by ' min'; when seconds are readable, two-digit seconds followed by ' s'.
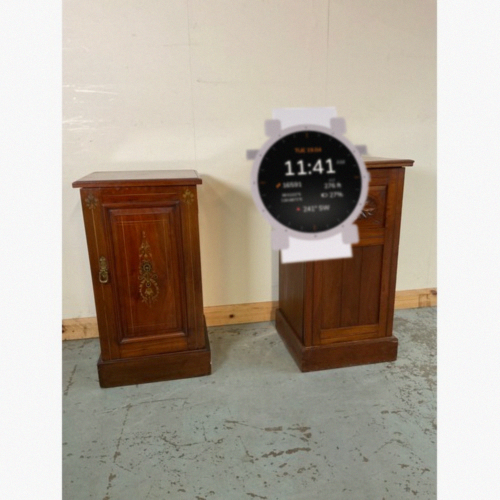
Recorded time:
11 h 41 min
